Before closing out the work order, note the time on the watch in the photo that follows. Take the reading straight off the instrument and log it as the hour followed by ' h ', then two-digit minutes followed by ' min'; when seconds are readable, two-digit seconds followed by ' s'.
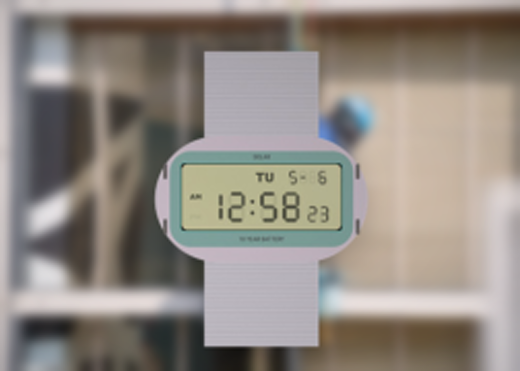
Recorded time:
12 h 58 min 23 s
